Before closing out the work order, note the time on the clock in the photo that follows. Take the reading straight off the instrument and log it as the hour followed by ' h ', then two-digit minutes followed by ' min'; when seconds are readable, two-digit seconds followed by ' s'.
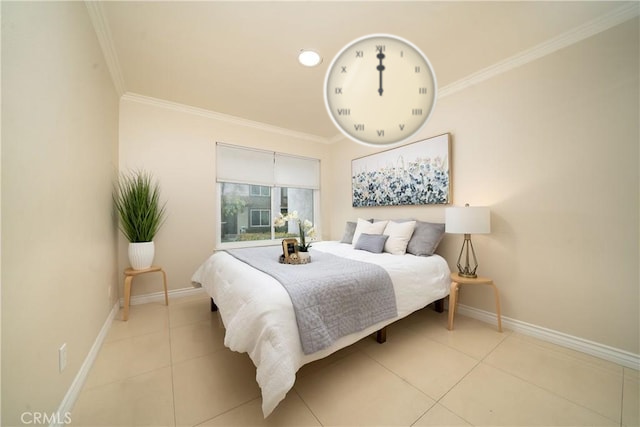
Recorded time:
12 h 00 min
